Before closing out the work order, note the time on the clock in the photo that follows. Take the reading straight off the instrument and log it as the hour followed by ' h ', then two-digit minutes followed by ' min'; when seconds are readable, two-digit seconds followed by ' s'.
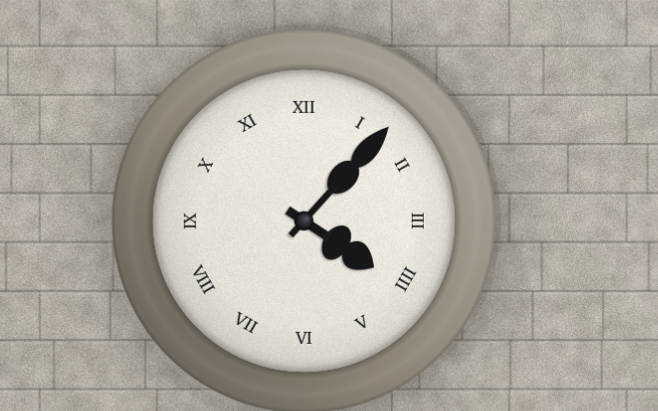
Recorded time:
4 h 07 min
